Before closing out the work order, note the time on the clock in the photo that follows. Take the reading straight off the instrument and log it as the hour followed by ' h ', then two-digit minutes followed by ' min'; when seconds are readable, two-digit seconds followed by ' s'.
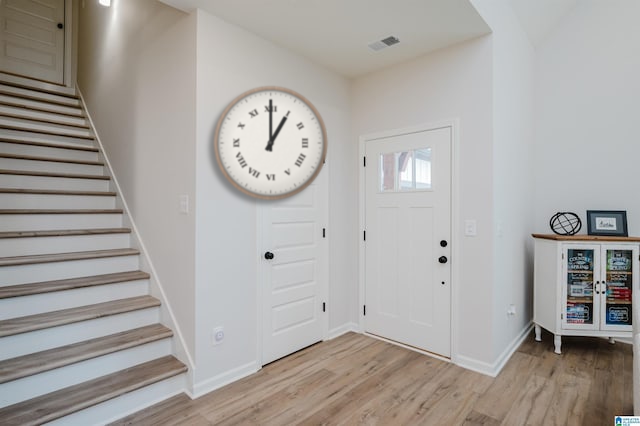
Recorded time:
1 h 00 min
